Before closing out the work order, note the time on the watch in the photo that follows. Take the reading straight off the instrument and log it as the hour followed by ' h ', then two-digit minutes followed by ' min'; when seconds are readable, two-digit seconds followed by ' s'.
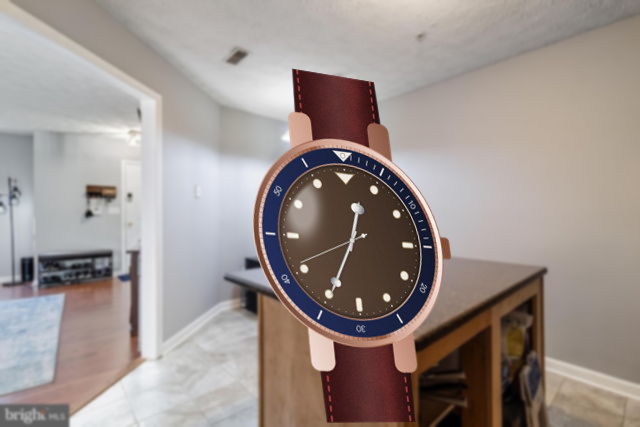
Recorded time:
12 h 34 min 41 s
